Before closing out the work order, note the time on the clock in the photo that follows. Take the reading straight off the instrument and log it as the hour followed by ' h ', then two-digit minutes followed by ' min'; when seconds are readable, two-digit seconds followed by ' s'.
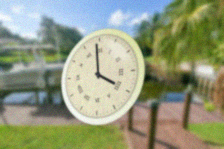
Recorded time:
3 h 59 min
